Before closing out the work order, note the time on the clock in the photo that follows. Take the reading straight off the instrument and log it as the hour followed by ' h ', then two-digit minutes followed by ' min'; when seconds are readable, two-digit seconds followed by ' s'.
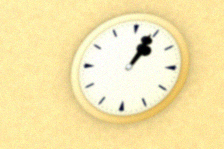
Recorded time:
1 h 04 min
